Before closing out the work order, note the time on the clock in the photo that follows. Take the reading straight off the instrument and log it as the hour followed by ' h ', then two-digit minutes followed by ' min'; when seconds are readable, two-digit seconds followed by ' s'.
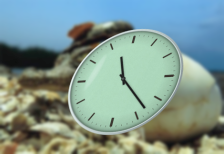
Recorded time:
11 h 23 min
